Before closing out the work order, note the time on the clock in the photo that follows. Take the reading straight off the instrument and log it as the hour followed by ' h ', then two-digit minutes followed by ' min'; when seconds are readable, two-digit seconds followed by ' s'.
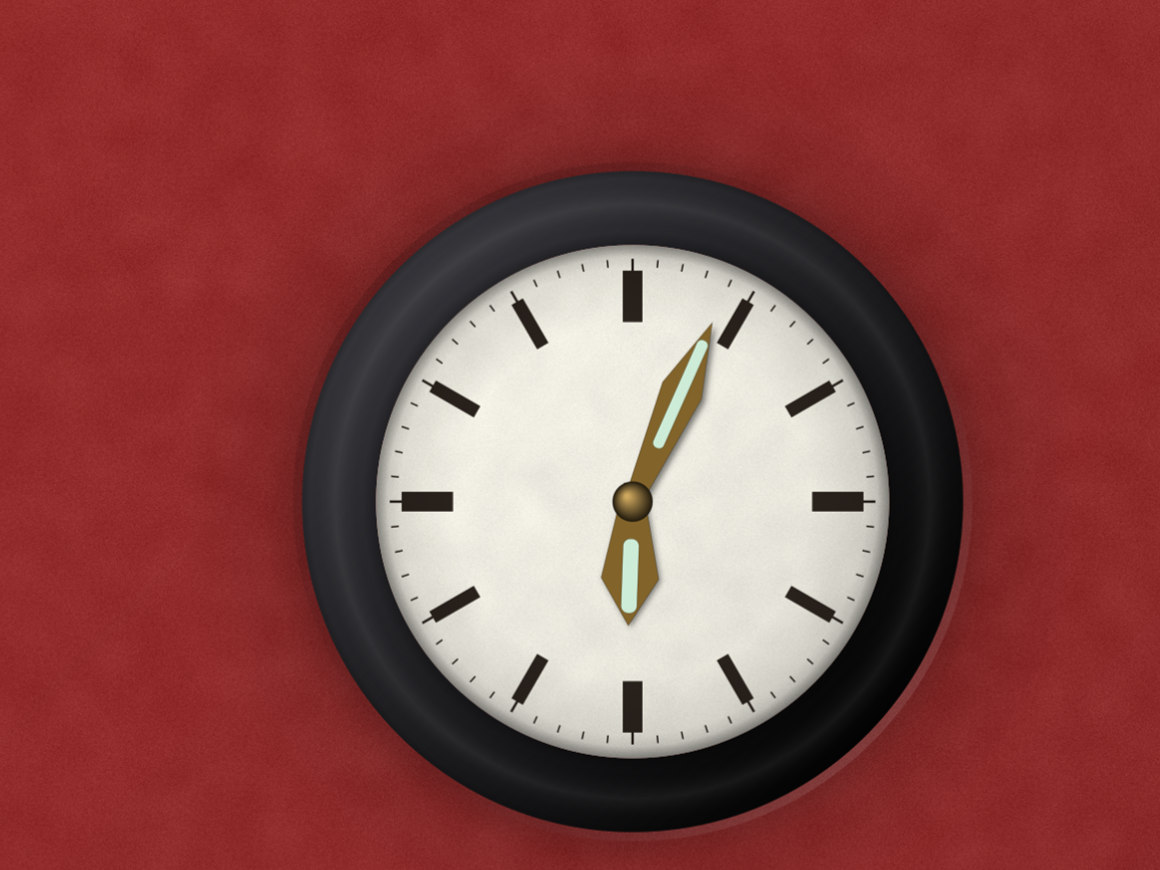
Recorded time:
6 h 04 min
